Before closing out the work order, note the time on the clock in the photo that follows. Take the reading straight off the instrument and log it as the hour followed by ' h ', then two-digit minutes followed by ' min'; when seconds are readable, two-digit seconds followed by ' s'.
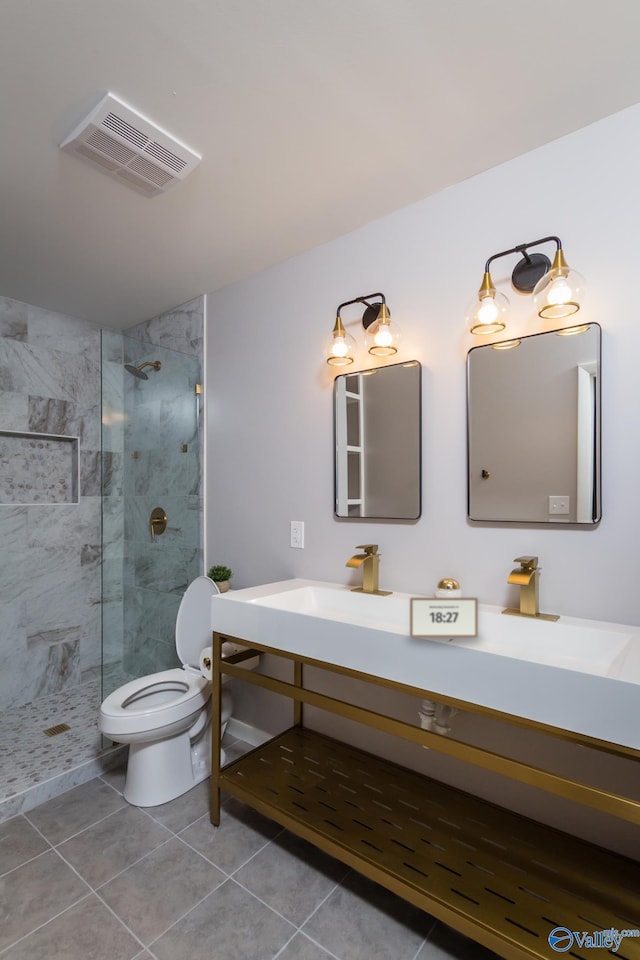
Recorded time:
18 h 27 min
